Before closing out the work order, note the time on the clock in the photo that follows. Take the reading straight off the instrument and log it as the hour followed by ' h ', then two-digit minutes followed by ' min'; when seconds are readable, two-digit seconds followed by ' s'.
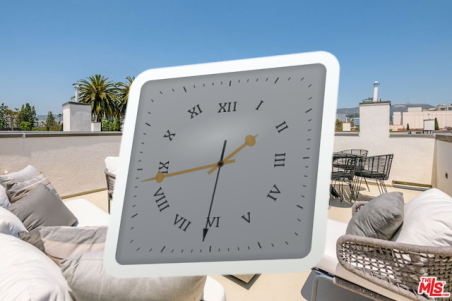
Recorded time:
1 h 43 min 31 s
